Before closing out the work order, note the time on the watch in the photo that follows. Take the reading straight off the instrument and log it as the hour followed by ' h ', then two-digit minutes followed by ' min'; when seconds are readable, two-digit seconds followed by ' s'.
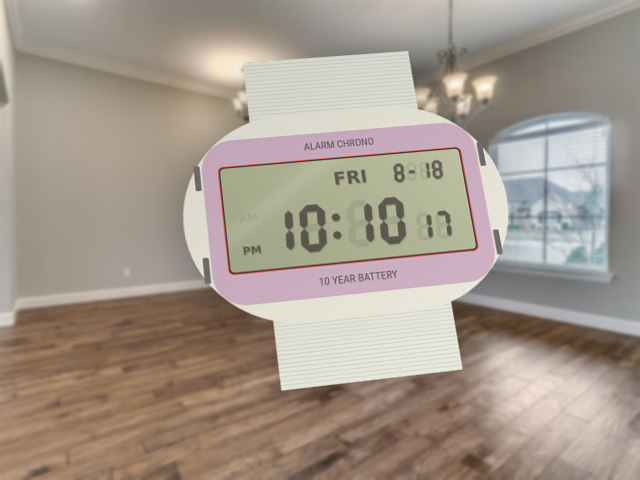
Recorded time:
10 h 10 min 17 s
